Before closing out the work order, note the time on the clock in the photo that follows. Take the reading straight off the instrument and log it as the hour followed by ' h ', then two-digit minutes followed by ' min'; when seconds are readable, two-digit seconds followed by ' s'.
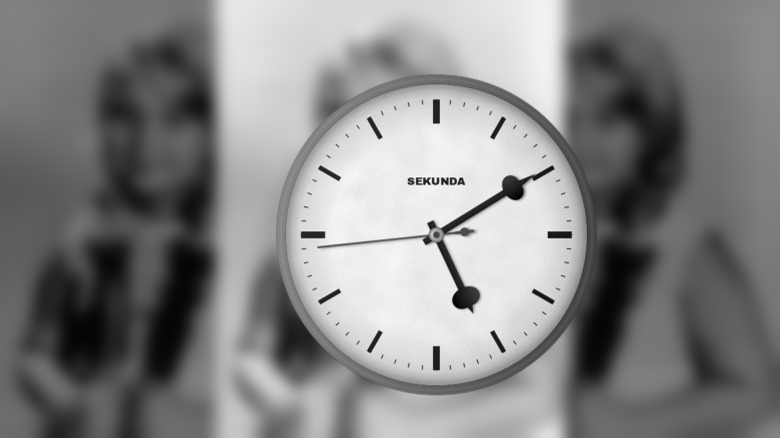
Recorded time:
5 h 09 min 44 s
